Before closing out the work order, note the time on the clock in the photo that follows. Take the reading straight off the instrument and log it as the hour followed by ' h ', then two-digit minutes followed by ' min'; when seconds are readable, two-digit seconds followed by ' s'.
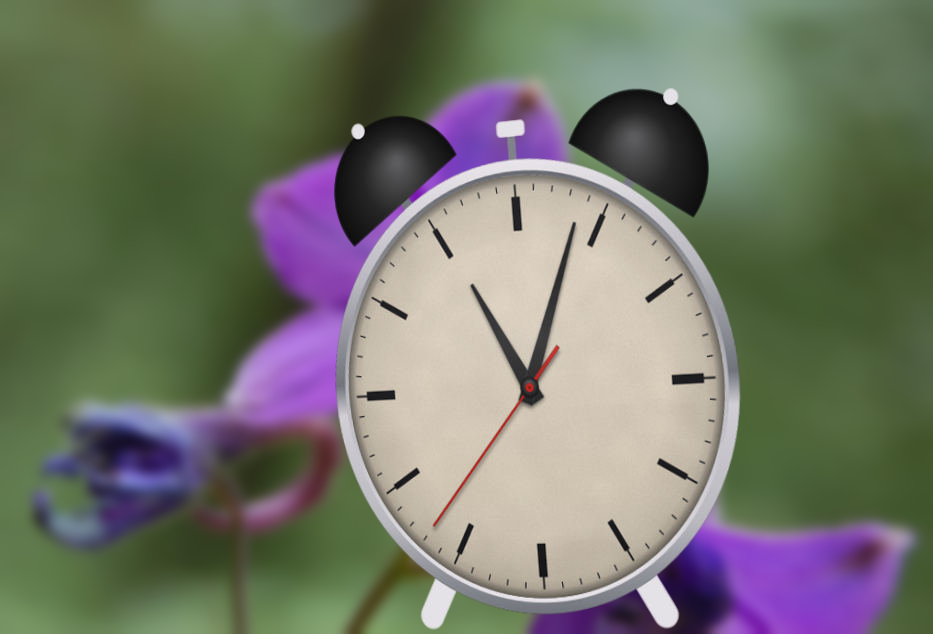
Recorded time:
11 h 03 min 37 s
